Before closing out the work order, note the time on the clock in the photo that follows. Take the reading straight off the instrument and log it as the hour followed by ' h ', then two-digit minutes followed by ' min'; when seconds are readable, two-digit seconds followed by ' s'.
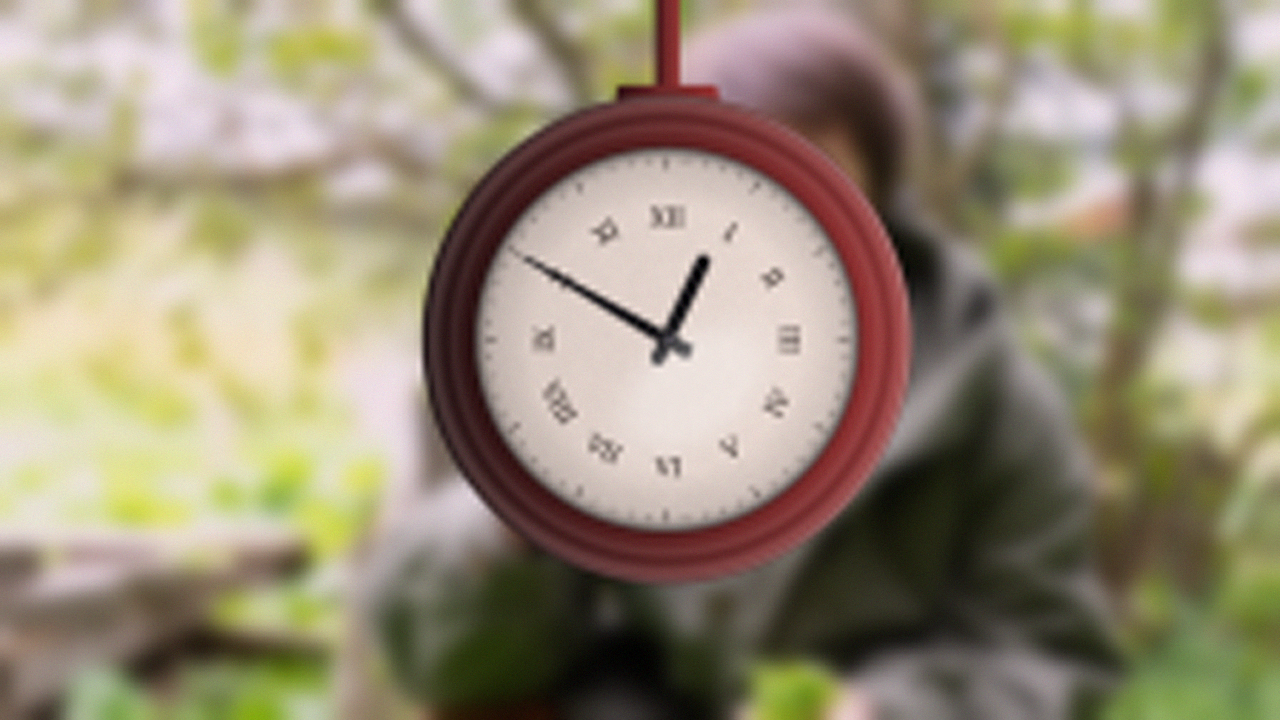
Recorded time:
12 h 50 min
